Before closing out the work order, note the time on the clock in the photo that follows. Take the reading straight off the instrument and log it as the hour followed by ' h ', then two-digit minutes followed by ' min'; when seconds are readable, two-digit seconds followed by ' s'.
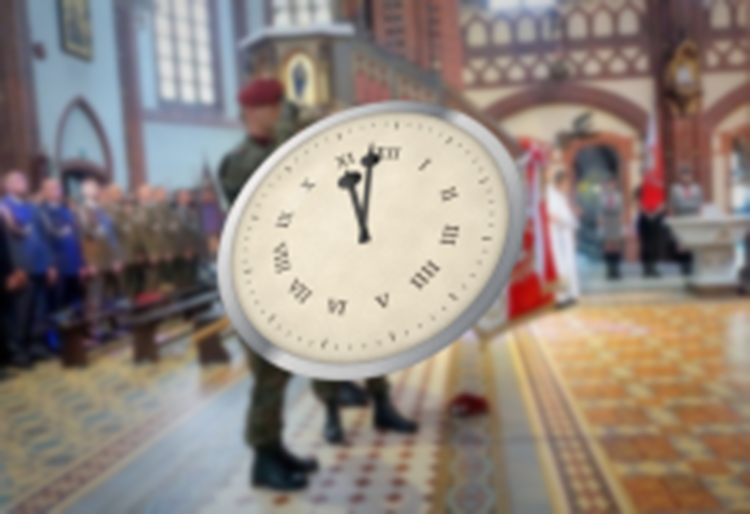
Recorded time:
10 h 58 min
